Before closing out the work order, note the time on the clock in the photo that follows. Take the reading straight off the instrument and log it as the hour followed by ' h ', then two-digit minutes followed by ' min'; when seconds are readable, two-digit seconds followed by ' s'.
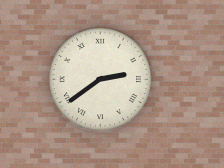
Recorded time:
2 h 39 min
